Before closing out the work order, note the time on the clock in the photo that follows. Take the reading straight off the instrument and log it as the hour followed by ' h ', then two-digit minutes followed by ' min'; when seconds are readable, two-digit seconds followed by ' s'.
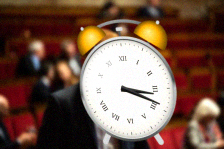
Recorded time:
3 h 19 min
